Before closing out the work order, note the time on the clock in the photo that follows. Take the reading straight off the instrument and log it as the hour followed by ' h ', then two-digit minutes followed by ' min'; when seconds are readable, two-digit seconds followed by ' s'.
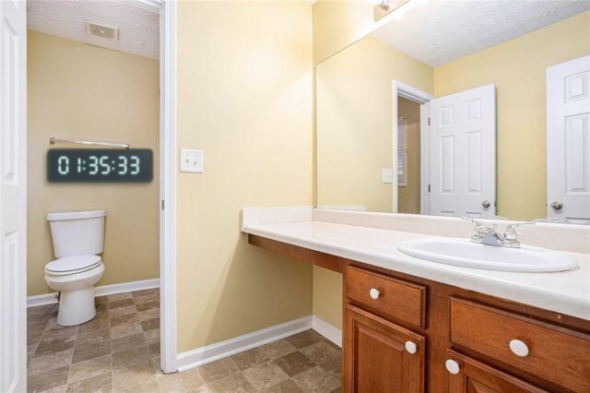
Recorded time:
1 h 35 min 33 s
